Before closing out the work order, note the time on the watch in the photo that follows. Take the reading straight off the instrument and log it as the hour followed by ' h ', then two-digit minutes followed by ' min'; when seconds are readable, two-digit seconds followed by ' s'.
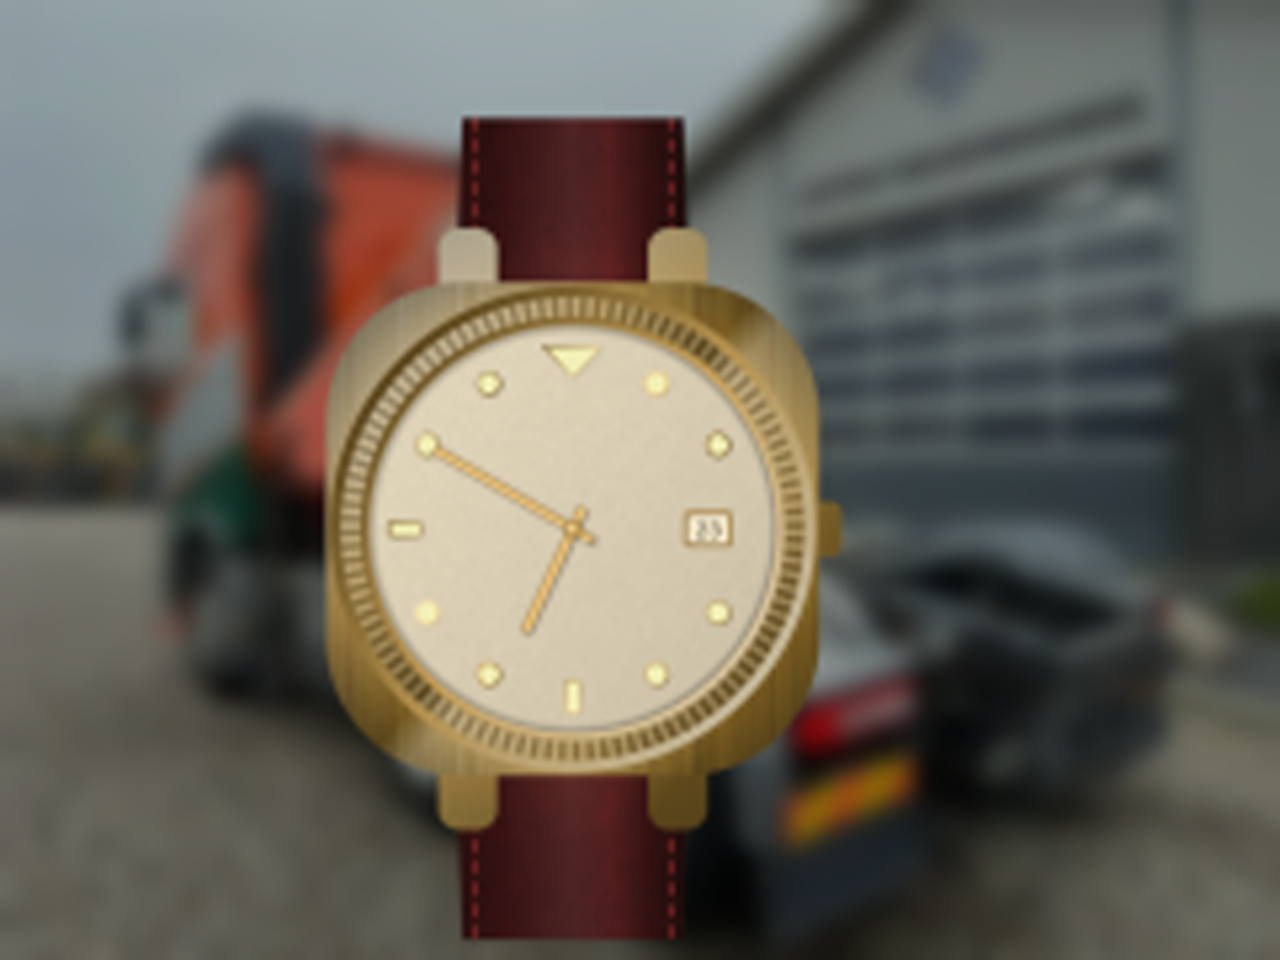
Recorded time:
6 h 50 min
